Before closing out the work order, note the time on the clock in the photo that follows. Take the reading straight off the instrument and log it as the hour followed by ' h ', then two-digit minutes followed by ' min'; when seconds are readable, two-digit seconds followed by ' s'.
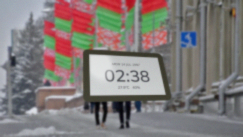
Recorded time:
2 h 38 min
